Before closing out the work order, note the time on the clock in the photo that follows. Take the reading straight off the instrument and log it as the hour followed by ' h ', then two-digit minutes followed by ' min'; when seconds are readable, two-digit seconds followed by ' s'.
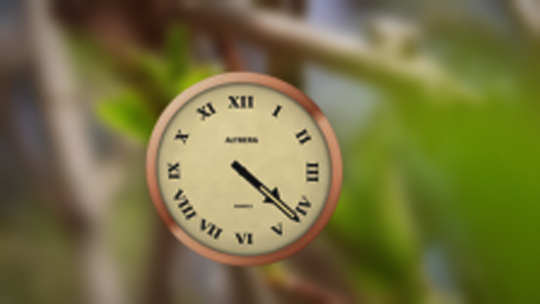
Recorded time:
4 h 22 min
